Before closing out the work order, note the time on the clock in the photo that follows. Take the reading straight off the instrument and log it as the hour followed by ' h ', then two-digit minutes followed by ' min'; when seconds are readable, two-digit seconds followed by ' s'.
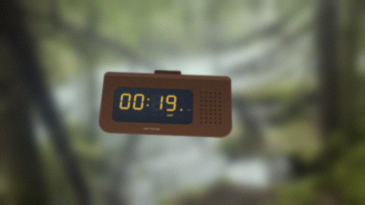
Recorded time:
0 h 19 min
